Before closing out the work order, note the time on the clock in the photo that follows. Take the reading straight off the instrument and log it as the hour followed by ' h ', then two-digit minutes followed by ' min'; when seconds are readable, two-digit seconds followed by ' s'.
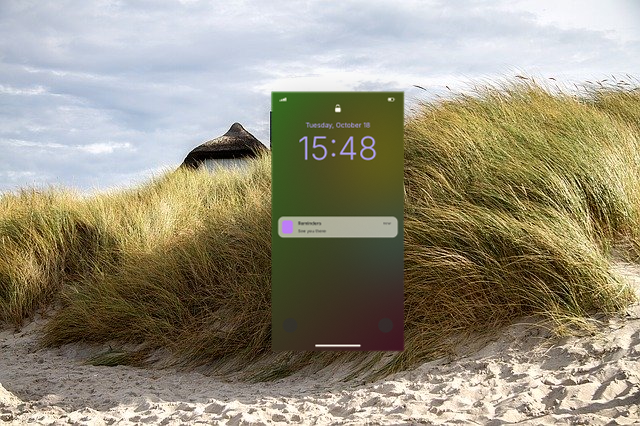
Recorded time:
15 h 48 min
